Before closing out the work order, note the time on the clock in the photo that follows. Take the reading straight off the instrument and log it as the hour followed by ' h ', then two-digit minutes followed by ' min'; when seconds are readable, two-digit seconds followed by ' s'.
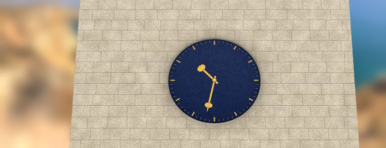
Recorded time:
10 h 32 min
